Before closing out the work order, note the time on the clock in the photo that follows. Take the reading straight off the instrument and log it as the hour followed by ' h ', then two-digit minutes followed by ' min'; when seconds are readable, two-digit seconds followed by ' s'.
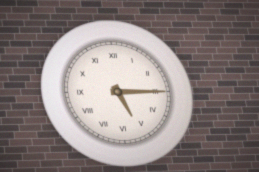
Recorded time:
5 h 15 min
